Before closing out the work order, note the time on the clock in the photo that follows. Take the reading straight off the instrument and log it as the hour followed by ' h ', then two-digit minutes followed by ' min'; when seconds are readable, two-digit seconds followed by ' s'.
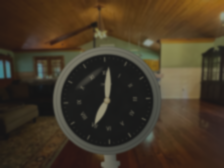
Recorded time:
7 h 01 min
